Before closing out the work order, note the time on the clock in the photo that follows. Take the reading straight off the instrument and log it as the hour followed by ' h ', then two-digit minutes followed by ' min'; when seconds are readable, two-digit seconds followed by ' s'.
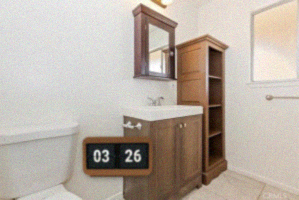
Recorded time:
3 h 26 min
